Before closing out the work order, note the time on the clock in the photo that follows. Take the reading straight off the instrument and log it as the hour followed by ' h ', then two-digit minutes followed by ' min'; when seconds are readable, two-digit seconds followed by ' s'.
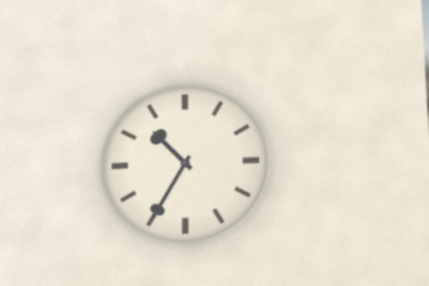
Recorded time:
10 h 35 min
